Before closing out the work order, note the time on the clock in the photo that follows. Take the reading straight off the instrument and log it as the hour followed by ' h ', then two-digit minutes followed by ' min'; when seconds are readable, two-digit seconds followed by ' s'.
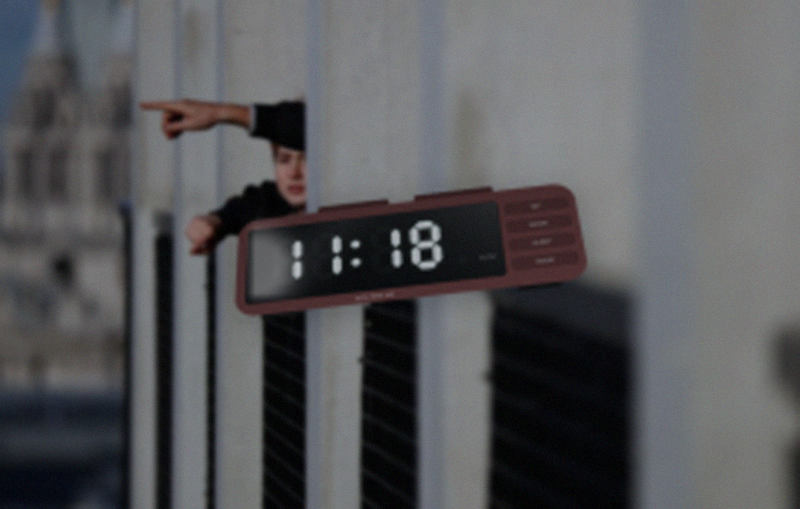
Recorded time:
11 h 18 min
